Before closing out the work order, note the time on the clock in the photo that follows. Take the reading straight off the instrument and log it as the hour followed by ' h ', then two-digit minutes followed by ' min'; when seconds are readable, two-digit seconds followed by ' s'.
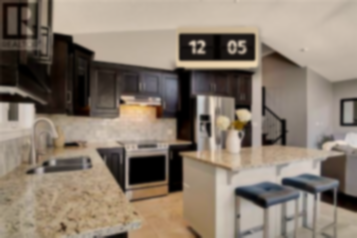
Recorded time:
12 h 05 min
